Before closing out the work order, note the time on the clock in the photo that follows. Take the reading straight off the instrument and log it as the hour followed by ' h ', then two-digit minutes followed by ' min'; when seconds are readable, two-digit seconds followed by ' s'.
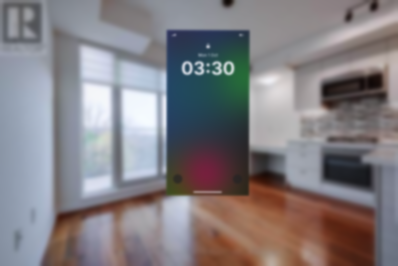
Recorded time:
3 h 30 min
